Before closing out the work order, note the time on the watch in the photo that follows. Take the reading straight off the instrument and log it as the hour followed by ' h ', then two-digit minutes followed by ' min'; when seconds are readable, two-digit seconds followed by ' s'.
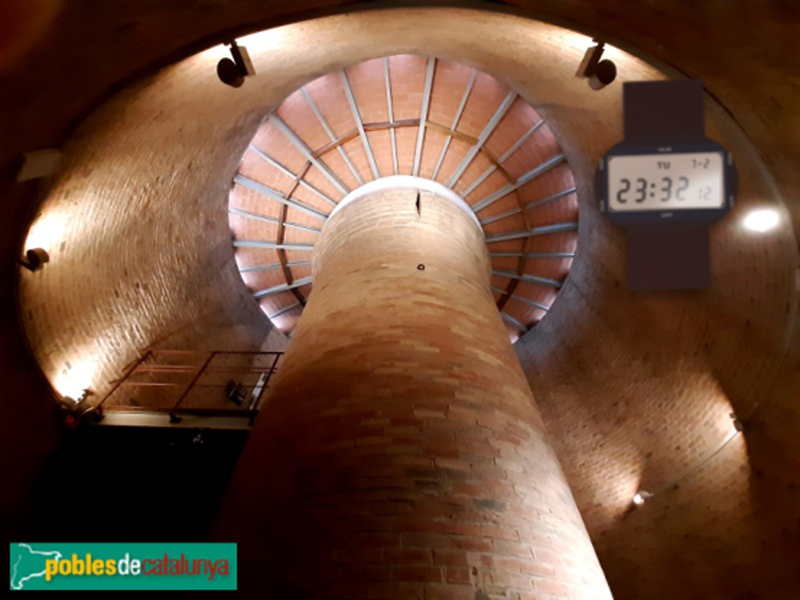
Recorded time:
23 h 32 min
